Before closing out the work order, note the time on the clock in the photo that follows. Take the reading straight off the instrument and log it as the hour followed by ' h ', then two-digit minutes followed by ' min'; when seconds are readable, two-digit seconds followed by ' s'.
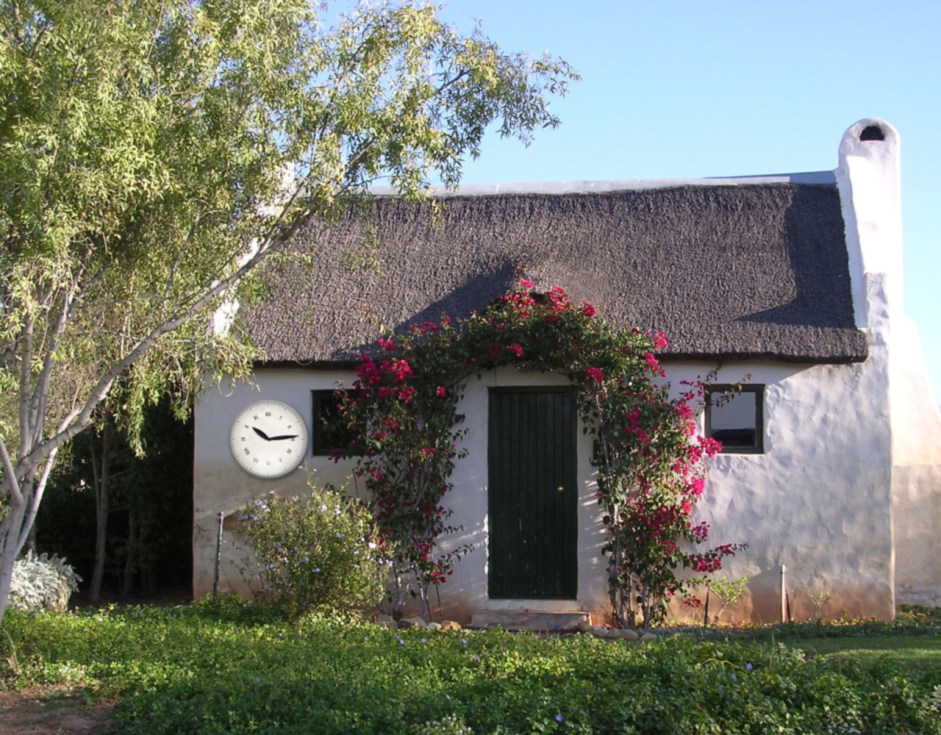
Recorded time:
10 h 14 min
